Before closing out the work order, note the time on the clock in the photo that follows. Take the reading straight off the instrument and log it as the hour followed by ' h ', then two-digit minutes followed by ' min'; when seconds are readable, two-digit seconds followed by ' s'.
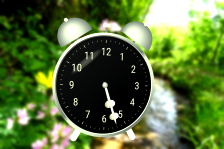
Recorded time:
5 h 27 min
